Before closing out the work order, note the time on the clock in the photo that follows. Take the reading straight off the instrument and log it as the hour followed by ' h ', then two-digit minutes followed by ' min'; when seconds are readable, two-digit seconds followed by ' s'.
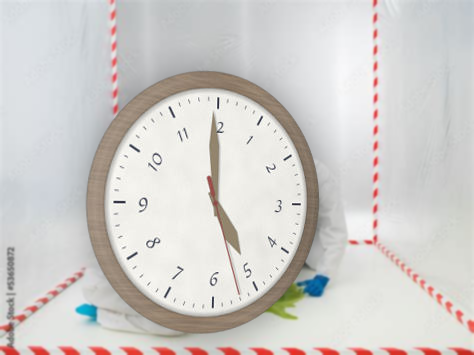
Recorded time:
4 h 59 min 27 s
